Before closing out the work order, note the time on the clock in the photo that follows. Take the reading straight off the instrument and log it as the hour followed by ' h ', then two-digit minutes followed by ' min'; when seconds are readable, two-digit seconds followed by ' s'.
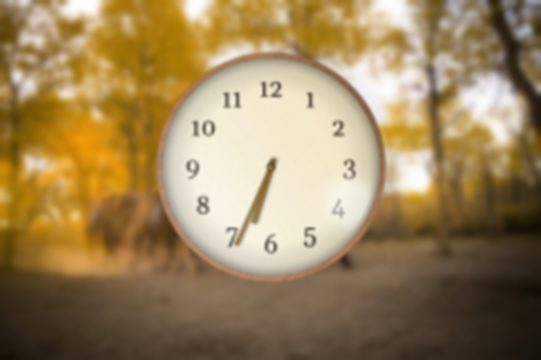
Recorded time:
6 h 34 min
